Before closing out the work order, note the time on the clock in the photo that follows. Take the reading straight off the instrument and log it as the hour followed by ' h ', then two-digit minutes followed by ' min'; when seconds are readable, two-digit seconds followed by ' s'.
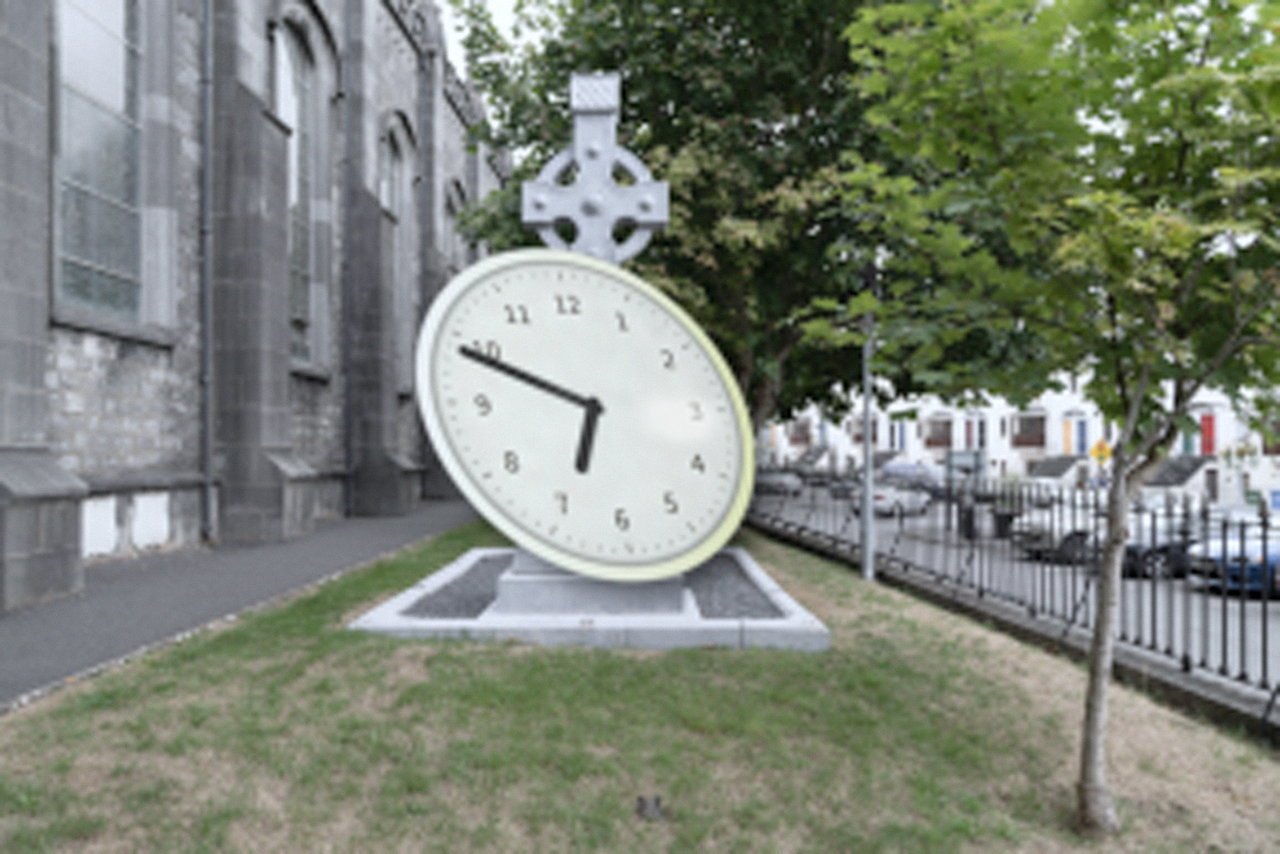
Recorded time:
6 h 49 min
